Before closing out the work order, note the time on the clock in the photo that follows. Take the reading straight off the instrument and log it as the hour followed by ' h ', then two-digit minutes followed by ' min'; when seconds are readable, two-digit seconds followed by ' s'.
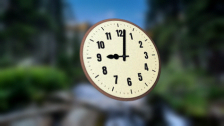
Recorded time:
9 h 02 min
